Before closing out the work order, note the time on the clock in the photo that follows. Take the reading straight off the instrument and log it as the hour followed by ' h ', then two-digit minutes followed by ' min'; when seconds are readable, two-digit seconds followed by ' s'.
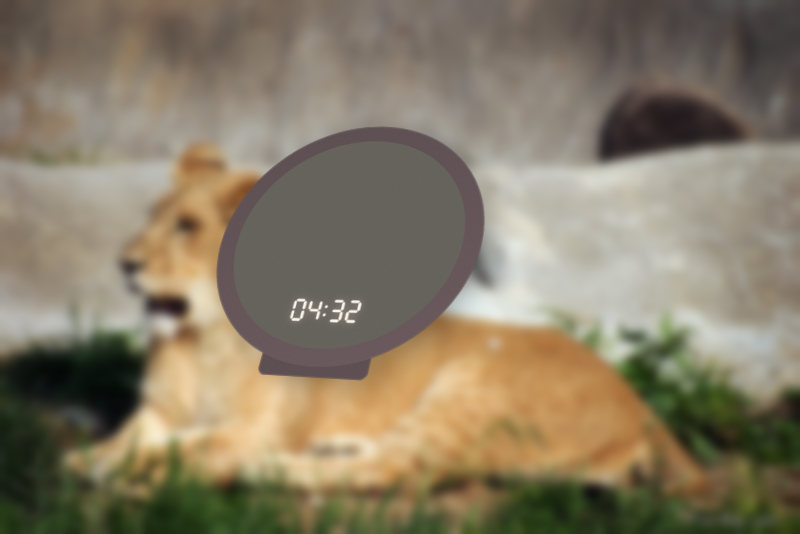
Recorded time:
4 h 32 min
